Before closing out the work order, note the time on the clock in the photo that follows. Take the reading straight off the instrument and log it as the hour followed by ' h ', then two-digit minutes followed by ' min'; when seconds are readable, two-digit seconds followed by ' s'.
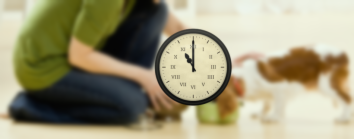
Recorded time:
11 h 00 min
